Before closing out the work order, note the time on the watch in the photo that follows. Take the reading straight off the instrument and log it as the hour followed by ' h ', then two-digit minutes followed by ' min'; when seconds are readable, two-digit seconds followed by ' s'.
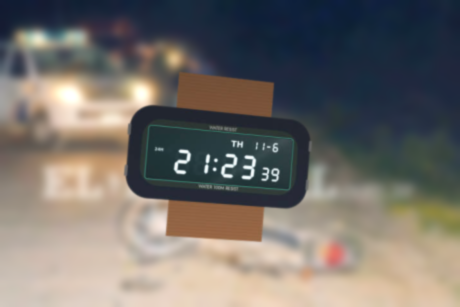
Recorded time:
21 h 23 min 39 s
